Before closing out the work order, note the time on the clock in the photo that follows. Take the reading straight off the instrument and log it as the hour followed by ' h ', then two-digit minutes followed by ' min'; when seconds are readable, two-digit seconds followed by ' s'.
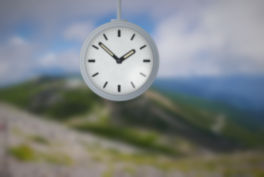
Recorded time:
1 h 52 min
